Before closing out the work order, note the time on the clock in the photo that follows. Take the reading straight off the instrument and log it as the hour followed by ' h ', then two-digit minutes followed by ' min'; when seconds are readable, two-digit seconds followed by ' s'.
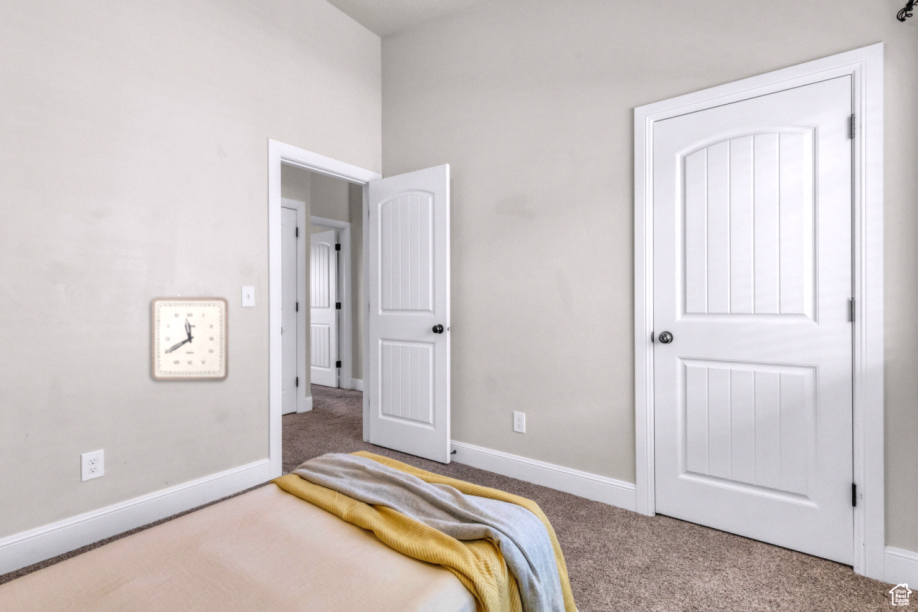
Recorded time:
11 h 40 min
